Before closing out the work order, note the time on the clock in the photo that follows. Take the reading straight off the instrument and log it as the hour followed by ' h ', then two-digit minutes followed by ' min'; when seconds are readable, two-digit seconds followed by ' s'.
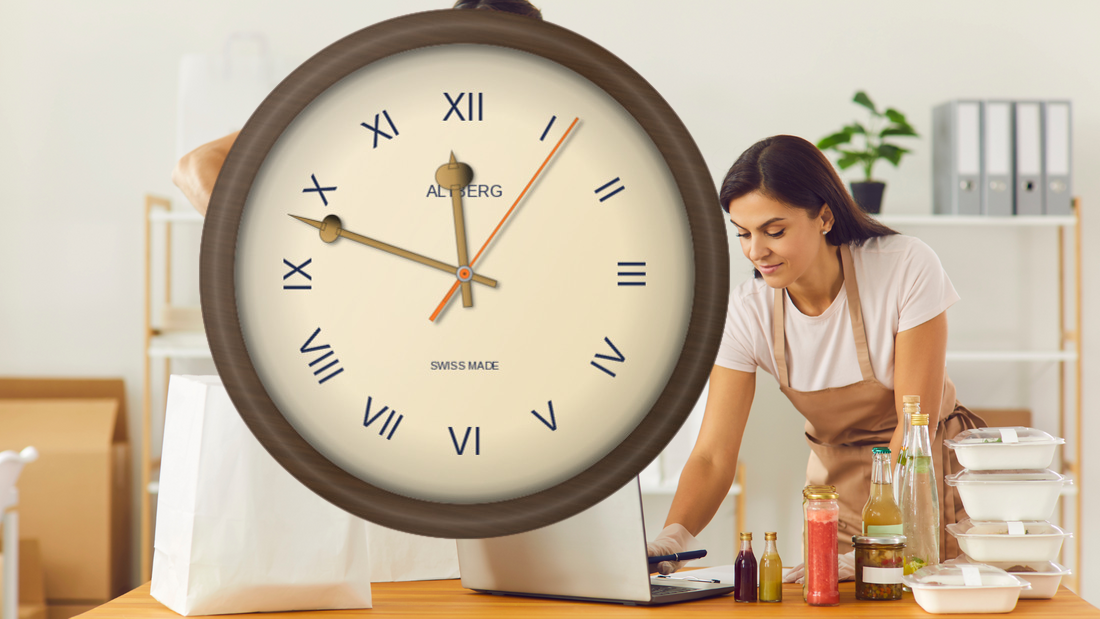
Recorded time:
11 h 48 min 06 s
